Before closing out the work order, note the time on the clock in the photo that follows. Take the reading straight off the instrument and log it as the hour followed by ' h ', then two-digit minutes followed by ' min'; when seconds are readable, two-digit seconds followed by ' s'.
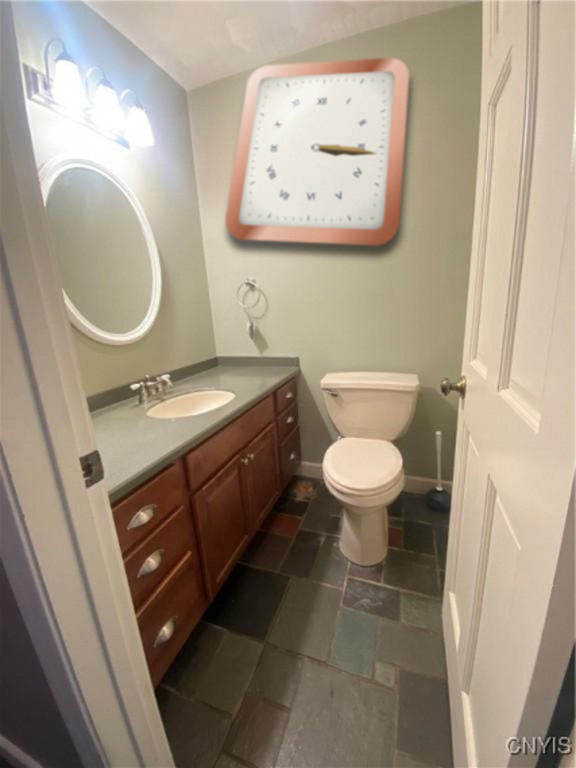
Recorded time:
3 h 16 min
